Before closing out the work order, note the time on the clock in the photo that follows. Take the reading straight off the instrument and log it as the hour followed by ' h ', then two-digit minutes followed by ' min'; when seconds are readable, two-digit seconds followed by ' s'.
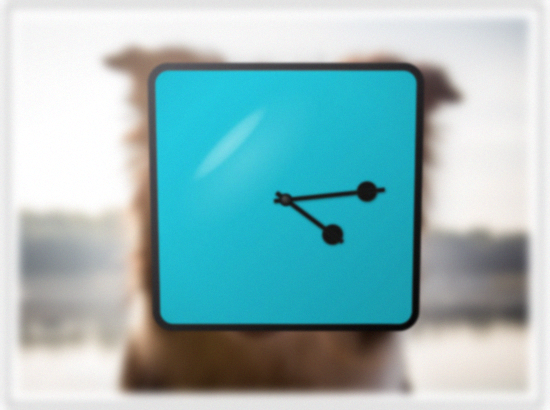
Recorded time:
4 h 14 min
